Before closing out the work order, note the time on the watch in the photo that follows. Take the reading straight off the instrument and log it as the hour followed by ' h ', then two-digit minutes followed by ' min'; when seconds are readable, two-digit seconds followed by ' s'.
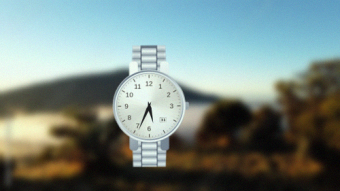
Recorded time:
5 h 34 min
